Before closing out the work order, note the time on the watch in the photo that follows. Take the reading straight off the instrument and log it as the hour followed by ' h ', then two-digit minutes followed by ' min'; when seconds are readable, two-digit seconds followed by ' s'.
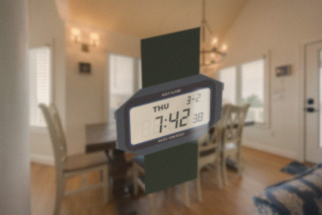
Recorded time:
7 h 42 min
